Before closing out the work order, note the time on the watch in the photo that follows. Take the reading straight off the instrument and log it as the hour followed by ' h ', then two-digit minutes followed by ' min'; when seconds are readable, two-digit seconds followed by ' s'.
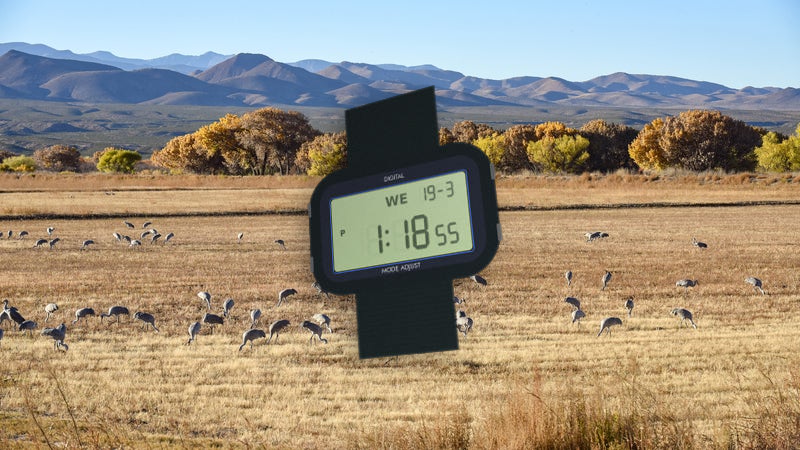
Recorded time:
1 h 18 min 55 s
